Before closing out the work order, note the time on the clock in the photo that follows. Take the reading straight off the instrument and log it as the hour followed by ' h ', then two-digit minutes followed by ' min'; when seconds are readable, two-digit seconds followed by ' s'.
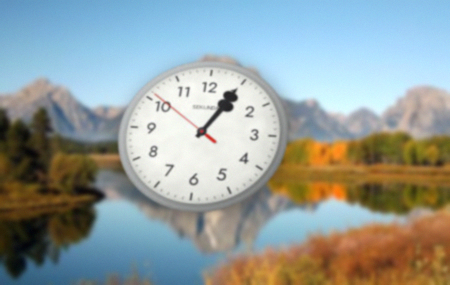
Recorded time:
1 h 04 min 51 s
